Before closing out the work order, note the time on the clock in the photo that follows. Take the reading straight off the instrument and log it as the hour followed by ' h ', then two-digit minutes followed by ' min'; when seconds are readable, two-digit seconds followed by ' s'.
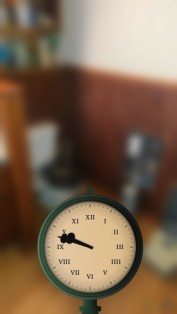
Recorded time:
9 h 48 min
